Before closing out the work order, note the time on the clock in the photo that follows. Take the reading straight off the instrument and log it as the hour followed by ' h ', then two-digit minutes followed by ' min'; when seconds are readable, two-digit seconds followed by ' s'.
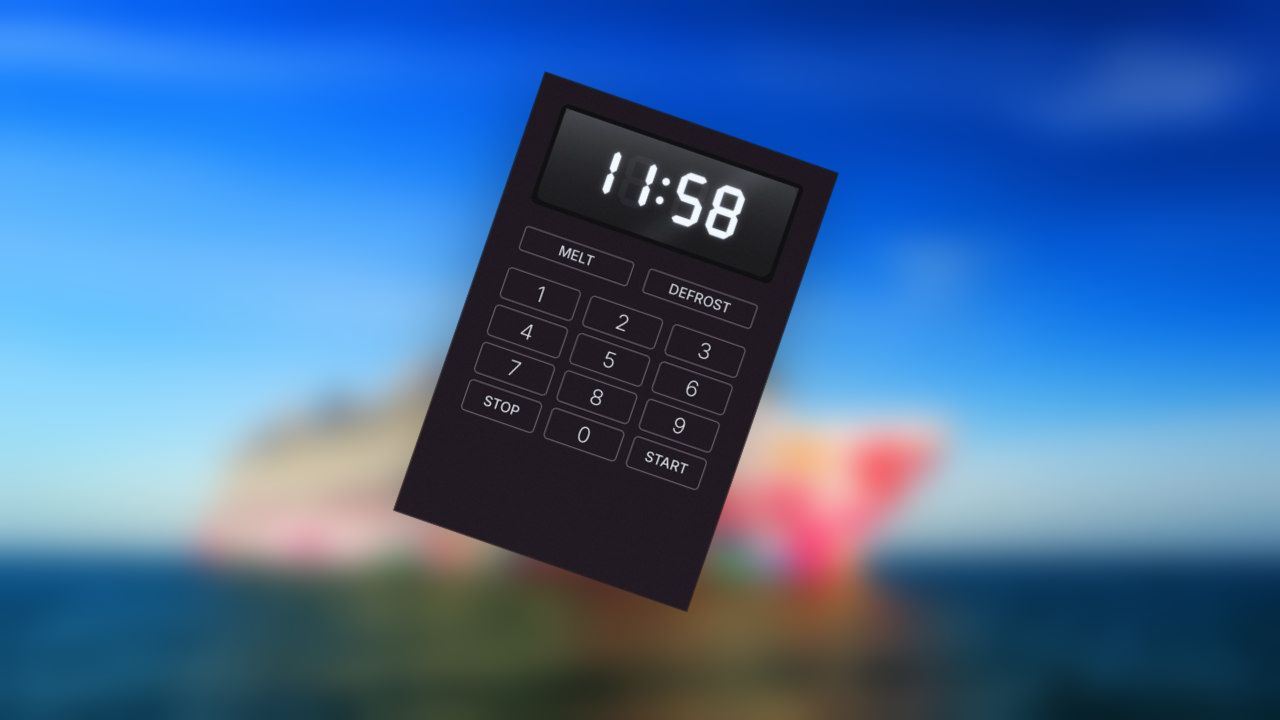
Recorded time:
11 h 58 min
